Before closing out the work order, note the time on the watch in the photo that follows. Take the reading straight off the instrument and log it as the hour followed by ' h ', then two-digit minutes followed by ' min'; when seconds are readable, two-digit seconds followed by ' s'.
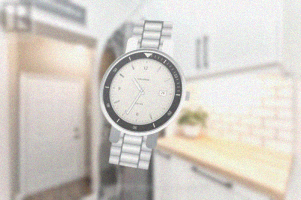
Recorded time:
10 h 34 min
